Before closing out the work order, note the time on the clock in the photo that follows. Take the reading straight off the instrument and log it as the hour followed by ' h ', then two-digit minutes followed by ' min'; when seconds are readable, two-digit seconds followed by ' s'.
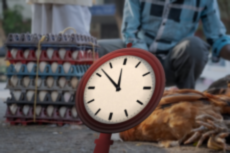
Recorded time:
11 h 52 min
